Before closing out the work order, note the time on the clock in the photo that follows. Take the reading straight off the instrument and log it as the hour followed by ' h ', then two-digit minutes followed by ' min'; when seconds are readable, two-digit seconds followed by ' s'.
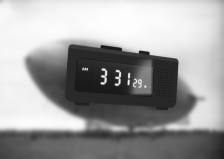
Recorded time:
3 h 31 min 29 s
